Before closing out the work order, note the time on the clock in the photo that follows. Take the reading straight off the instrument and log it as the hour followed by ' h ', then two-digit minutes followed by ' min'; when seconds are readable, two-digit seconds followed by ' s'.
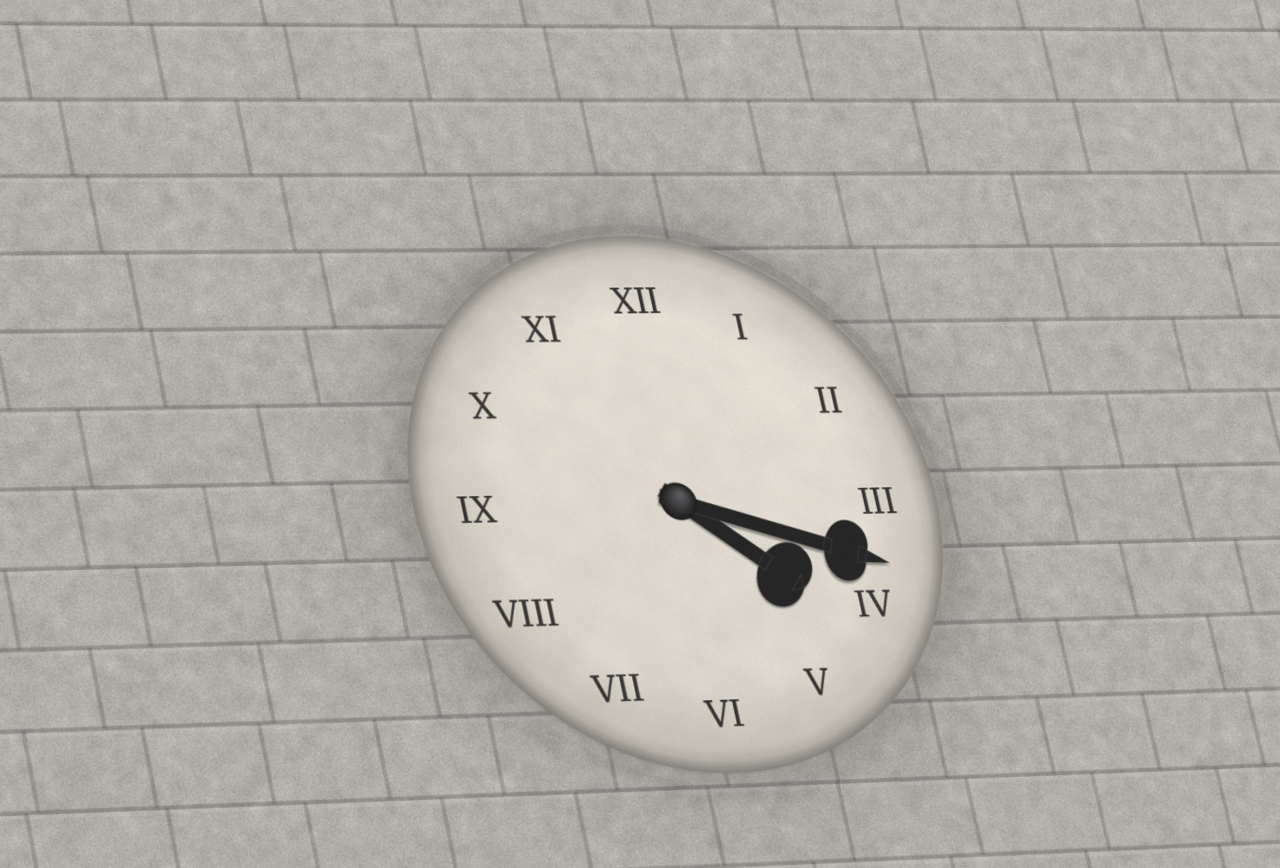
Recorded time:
4 h 18 min
